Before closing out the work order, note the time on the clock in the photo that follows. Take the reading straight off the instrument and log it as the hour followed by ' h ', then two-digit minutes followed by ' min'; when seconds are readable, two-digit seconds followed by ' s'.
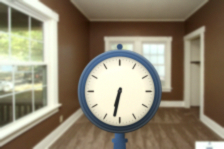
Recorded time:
6 h 32 min
